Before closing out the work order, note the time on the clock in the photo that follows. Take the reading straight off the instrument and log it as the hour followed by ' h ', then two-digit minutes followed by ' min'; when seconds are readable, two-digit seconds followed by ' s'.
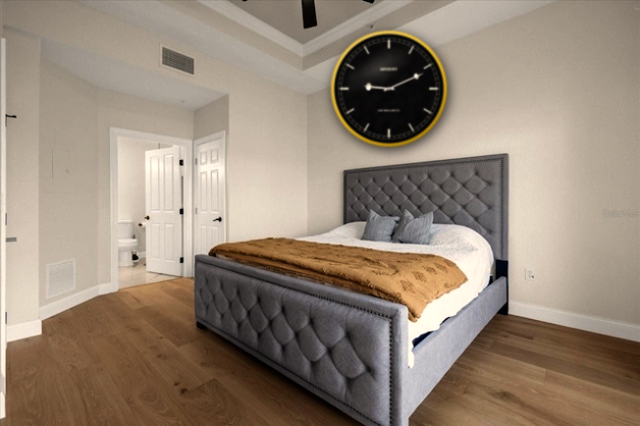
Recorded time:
9 h 11 min
